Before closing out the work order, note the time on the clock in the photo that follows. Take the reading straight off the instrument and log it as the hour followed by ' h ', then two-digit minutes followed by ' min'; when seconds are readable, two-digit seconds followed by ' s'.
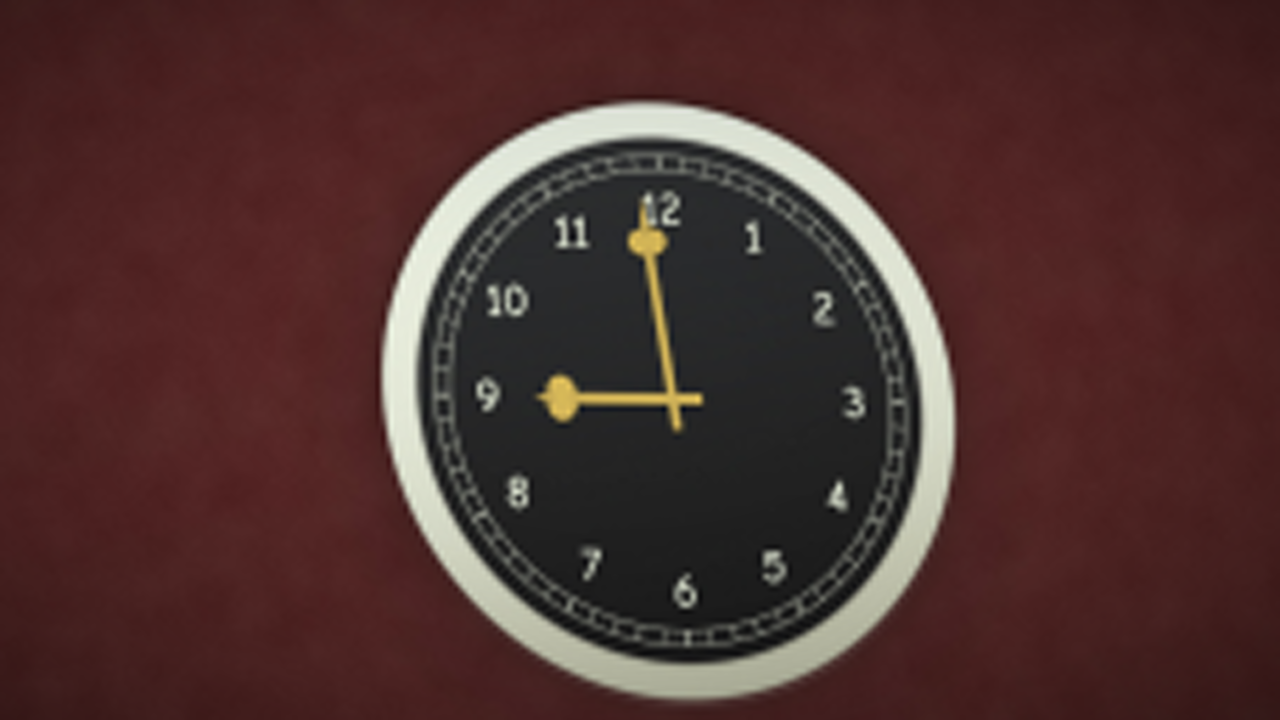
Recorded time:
8 h 59 min
